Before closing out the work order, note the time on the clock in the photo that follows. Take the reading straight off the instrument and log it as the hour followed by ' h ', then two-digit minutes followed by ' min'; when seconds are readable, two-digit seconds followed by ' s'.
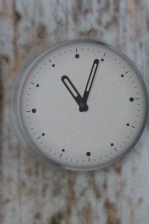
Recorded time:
11 h 04 min
